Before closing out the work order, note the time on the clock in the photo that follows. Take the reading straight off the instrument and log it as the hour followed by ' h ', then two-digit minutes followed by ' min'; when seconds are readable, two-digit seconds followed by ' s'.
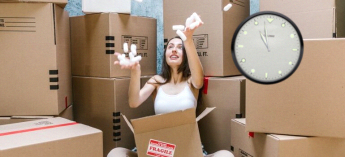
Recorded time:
10 h 58 min
